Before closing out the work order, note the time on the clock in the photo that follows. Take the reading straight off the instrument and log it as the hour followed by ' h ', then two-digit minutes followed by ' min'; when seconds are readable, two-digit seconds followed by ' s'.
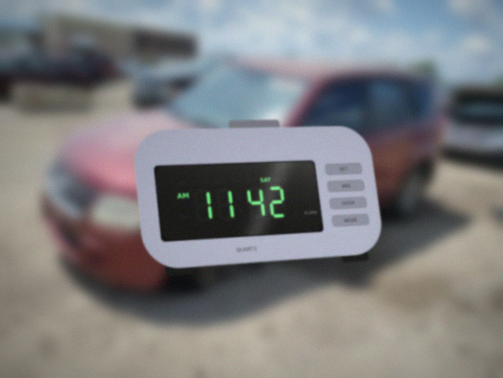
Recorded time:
11 h 42 min
